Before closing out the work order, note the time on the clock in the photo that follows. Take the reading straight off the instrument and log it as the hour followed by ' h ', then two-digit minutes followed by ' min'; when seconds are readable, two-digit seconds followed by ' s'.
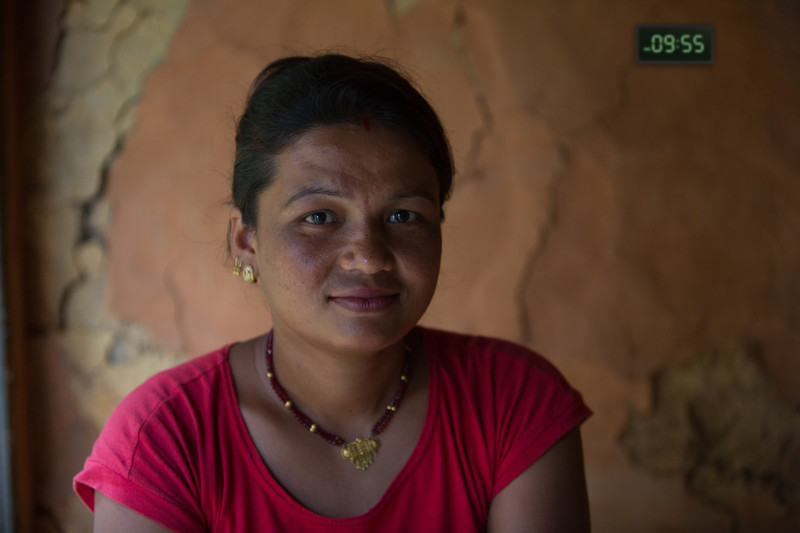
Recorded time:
9 h 55 min
